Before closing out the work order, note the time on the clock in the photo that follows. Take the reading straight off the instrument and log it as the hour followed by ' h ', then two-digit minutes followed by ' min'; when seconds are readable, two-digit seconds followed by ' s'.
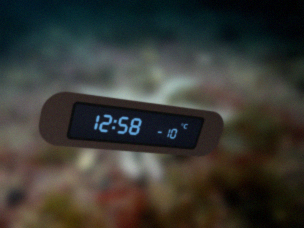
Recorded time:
12 h 58 min
